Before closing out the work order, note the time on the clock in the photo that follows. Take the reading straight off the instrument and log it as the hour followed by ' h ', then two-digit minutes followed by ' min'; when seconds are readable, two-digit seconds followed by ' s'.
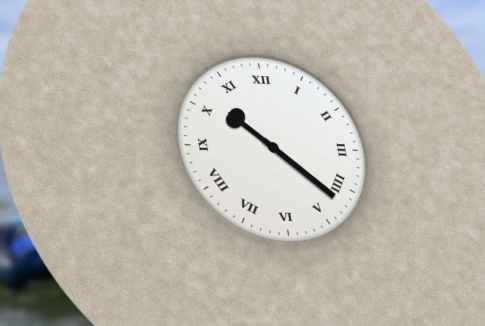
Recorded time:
10 h 22 min
